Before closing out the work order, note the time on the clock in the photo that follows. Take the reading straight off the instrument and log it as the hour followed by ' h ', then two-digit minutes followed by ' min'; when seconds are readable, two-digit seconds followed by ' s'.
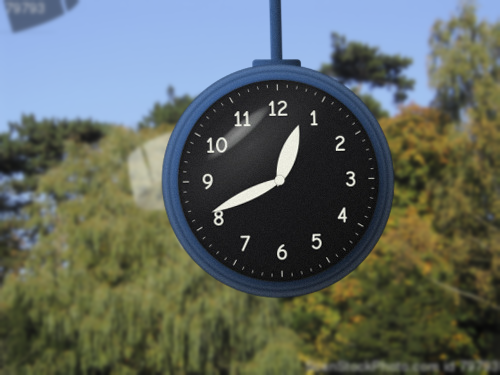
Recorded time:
12 h 41 min
